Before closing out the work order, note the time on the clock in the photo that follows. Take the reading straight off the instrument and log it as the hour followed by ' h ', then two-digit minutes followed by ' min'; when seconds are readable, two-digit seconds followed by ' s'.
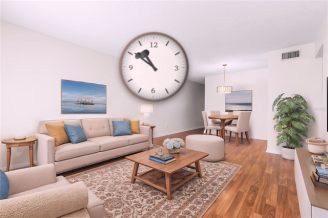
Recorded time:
10 h 51 min
